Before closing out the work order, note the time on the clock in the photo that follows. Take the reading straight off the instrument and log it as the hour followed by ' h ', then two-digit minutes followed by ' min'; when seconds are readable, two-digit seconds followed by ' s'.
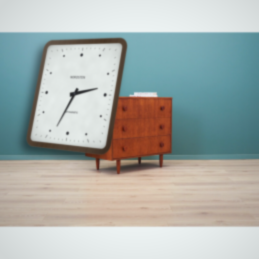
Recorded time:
2 h 34 min
